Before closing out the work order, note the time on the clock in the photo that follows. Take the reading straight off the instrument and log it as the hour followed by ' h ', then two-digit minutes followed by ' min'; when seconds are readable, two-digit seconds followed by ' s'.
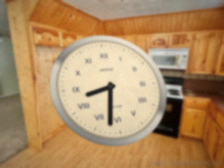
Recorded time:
8 h 32 min
